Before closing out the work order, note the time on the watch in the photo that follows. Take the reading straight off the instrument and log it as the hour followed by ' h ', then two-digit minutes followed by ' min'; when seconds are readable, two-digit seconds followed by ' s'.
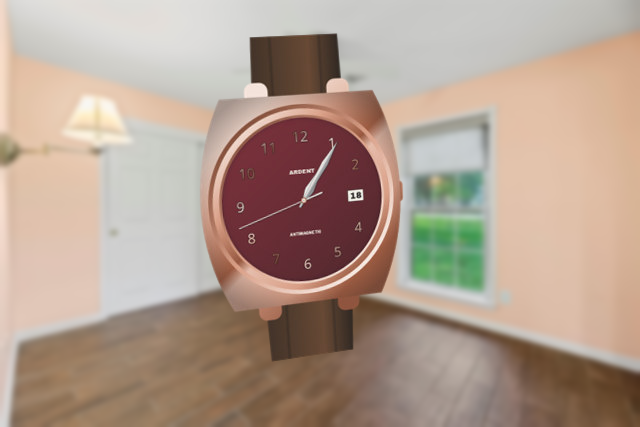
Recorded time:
1 h 05 min 42 s
